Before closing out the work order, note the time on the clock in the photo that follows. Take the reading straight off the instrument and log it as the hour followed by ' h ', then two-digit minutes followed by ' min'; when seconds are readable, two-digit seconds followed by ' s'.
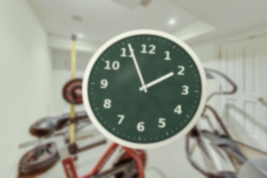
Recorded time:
1 h 56 min
